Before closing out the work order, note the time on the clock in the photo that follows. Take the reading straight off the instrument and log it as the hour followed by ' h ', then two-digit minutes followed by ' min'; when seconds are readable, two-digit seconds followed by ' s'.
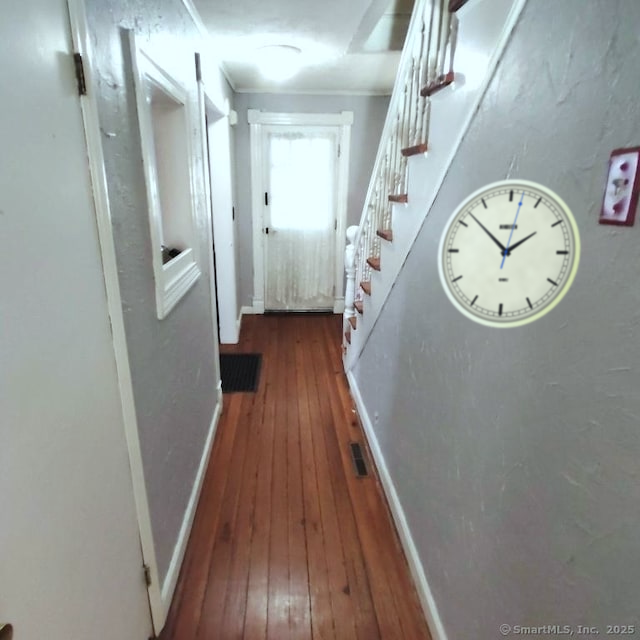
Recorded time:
1 h 52 min 02 s
